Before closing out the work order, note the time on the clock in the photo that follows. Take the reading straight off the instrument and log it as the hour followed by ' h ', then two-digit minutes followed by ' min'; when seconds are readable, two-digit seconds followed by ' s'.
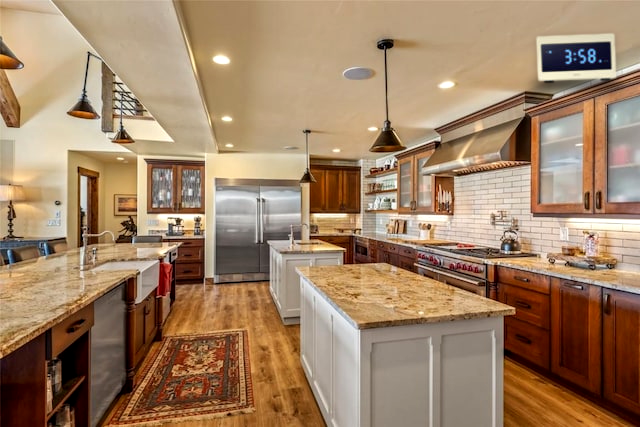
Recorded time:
3 h 58 min
